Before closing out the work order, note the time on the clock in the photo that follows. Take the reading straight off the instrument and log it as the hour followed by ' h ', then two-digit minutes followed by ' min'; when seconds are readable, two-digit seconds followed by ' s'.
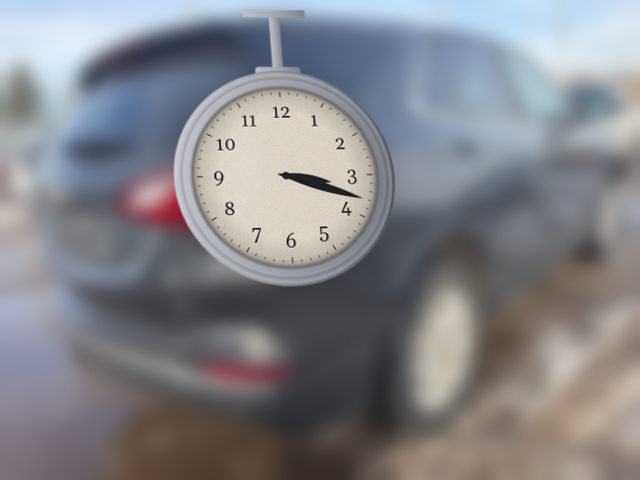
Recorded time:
3 h 18 min
